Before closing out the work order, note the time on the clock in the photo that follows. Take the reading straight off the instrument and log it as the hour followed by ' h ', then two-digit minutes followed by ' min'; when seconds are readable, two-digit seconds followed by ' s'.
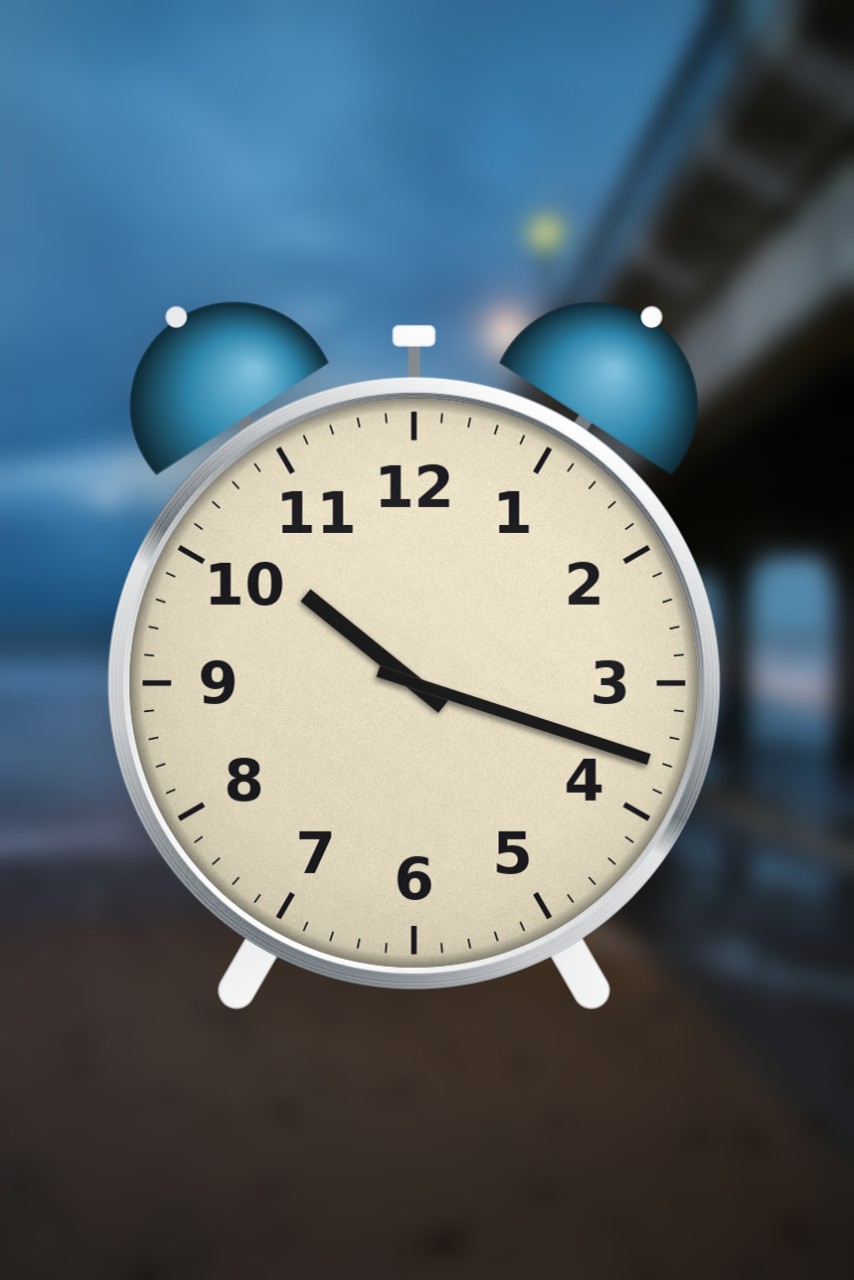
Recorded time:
10 h 18 min
